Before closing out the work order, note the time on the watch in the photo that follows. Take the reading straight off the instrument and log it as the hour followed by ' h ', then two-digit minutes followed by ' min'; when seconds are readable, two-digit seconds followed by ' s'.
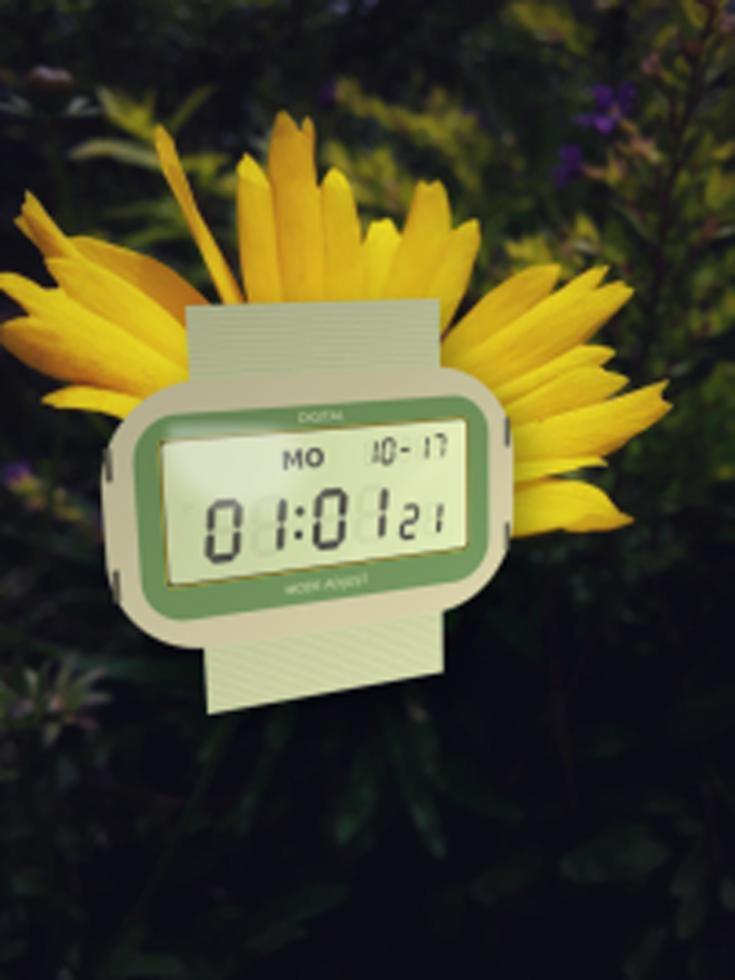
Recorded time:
1 h 01 min 21 s
